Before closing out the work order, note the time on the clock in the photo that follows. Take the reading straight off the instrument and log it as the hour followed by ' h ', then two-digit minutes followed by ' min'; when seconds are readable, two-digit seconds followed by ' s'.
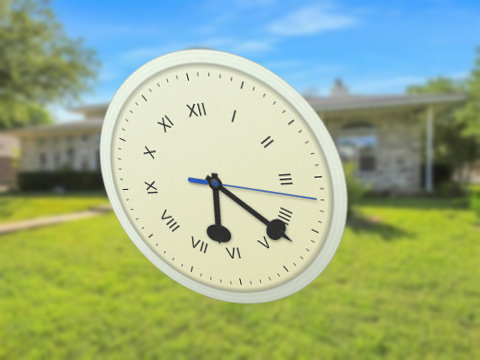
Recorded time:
6 h 22 min 17 s
